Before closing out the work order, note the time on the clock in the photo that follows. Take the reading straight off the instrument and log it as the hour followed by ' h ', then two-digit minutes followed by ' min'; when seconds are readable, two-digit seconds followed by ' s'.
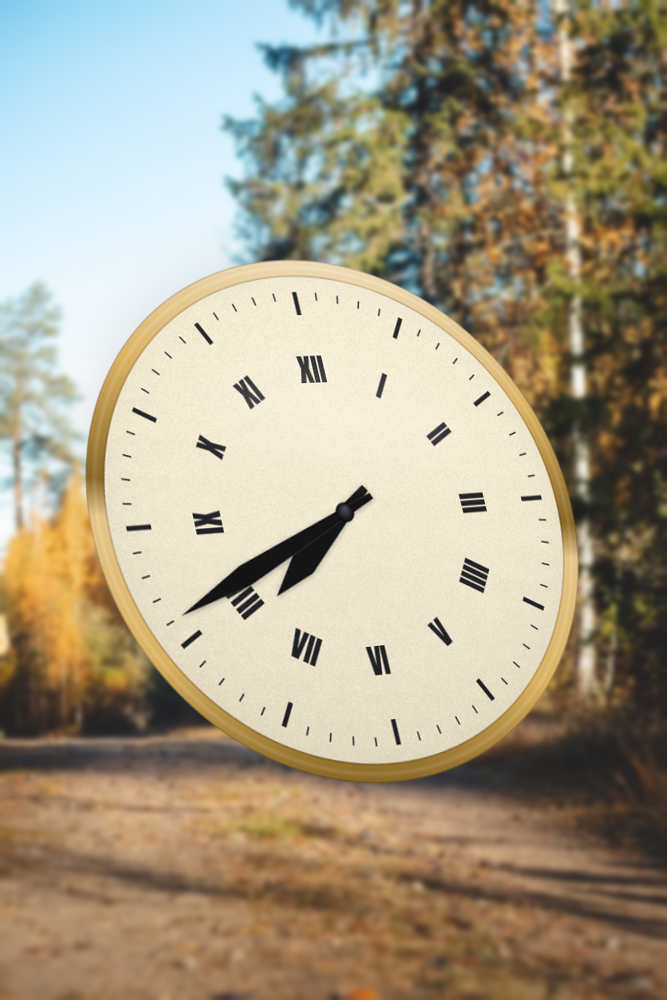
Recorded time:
7 h 41 min
